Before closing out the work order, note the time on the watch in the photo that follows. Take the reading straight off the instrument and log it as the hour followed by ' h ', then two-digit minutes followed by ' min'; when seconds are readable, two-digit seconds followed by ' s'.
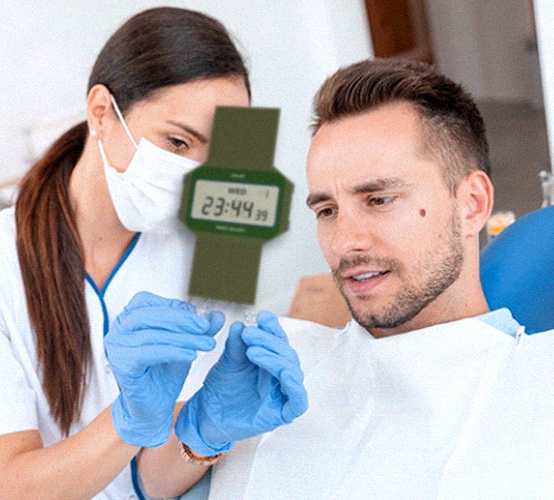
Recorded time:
23 h 44 min
